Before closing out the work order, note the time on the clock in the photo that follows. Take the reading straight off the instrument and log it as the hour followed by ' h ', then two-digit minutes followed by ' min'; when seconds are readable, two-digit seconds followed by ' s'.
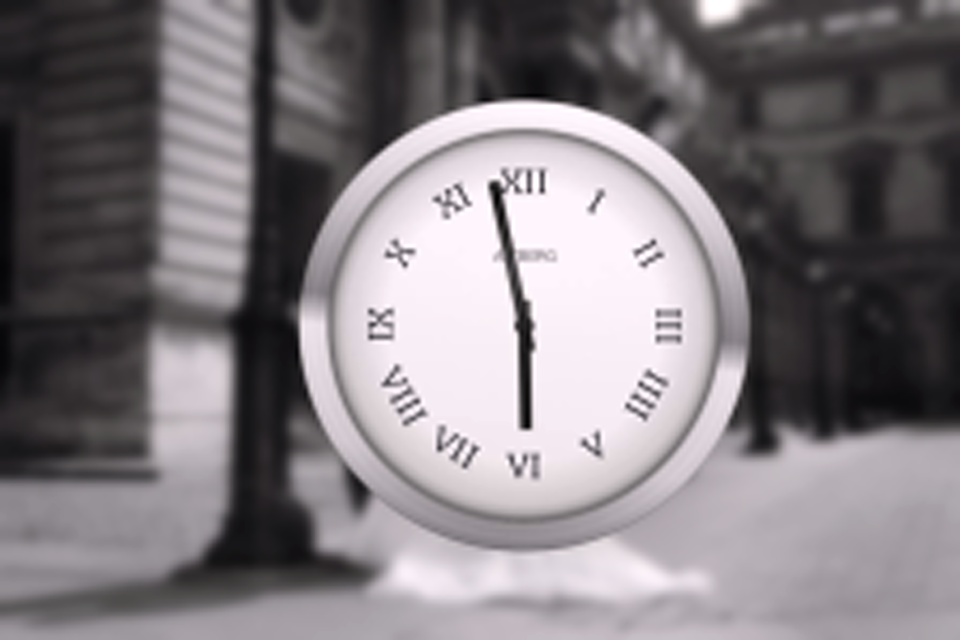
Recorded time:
5 h 58 min
